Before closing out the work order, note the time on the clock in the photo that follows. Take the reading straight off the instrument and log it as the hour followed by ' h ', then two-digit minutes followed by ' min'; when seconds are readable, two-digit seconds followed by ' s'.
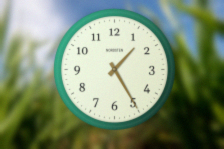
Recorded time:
1 h 25 min
